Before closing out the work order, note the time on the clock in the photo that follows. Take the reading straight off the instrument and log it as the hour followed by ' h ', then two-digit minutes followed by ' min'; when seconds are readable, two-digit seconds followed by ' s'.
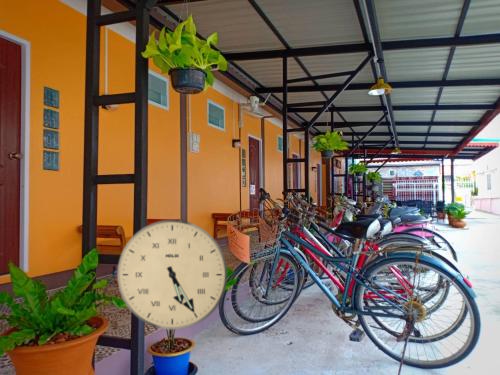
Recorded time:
5 h 25 min
